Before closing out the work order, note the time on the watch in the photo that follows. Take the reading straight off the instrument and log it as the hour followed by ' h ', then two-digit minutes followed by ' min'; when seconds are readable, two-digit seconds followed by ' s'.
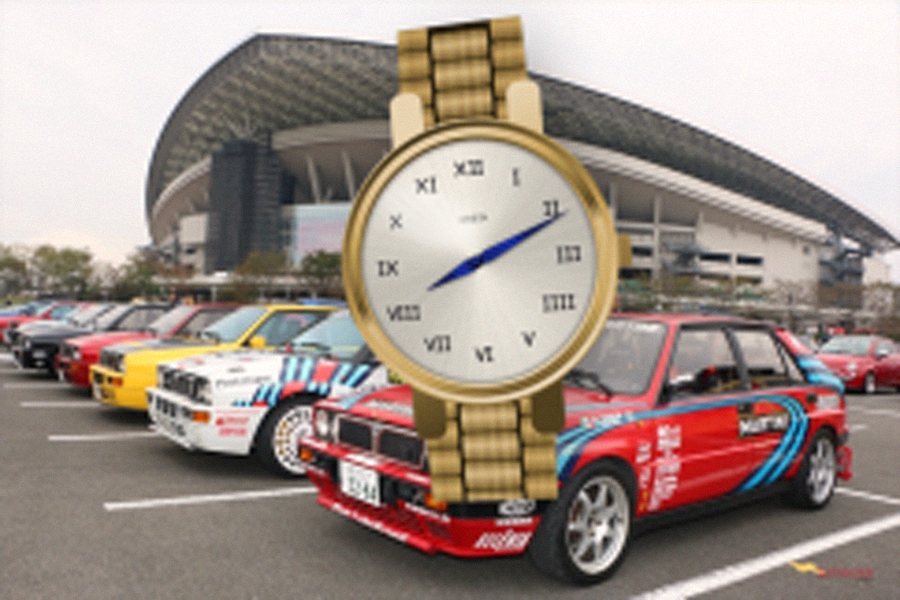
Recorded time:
8 h 11 min
